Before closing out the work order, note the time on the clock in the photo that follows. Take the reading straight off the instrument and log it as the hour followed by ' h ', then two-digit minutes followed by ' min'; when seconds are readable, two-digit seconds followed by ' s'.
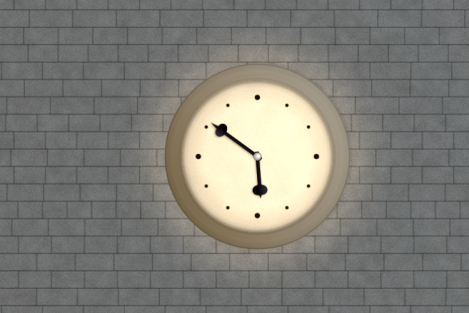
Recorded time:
5 h 51 min
